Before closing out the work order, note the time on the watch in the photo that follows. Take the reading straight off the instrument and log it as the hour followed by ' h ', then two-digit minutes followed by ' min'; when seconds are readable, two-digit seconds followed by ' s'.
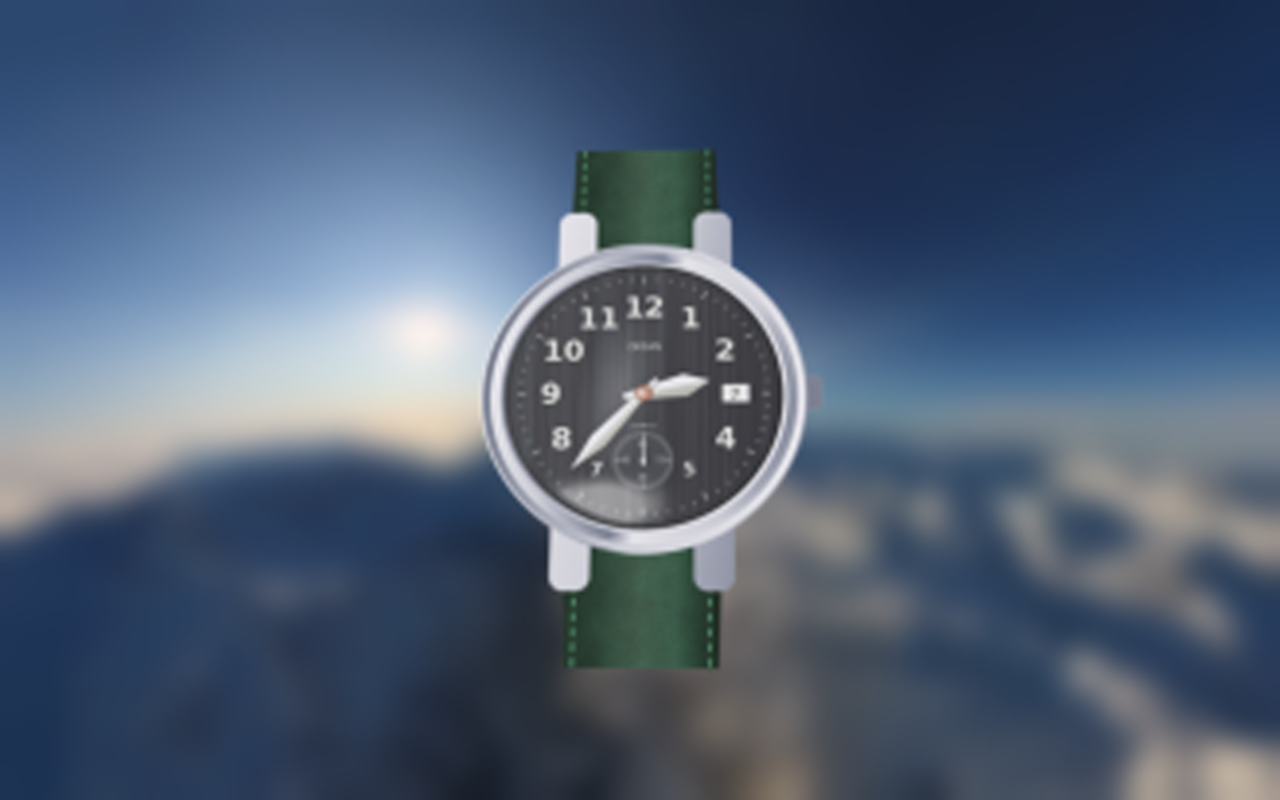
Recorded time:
2 h 37 min
